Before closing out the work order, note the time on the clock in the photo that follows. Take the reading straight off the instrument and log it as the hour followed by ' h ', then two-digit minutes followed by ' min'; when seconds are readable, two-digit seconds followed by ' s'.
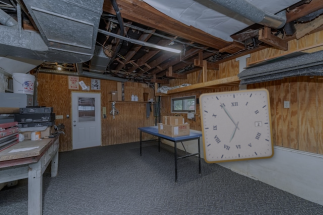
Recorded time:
6 h 55 min
